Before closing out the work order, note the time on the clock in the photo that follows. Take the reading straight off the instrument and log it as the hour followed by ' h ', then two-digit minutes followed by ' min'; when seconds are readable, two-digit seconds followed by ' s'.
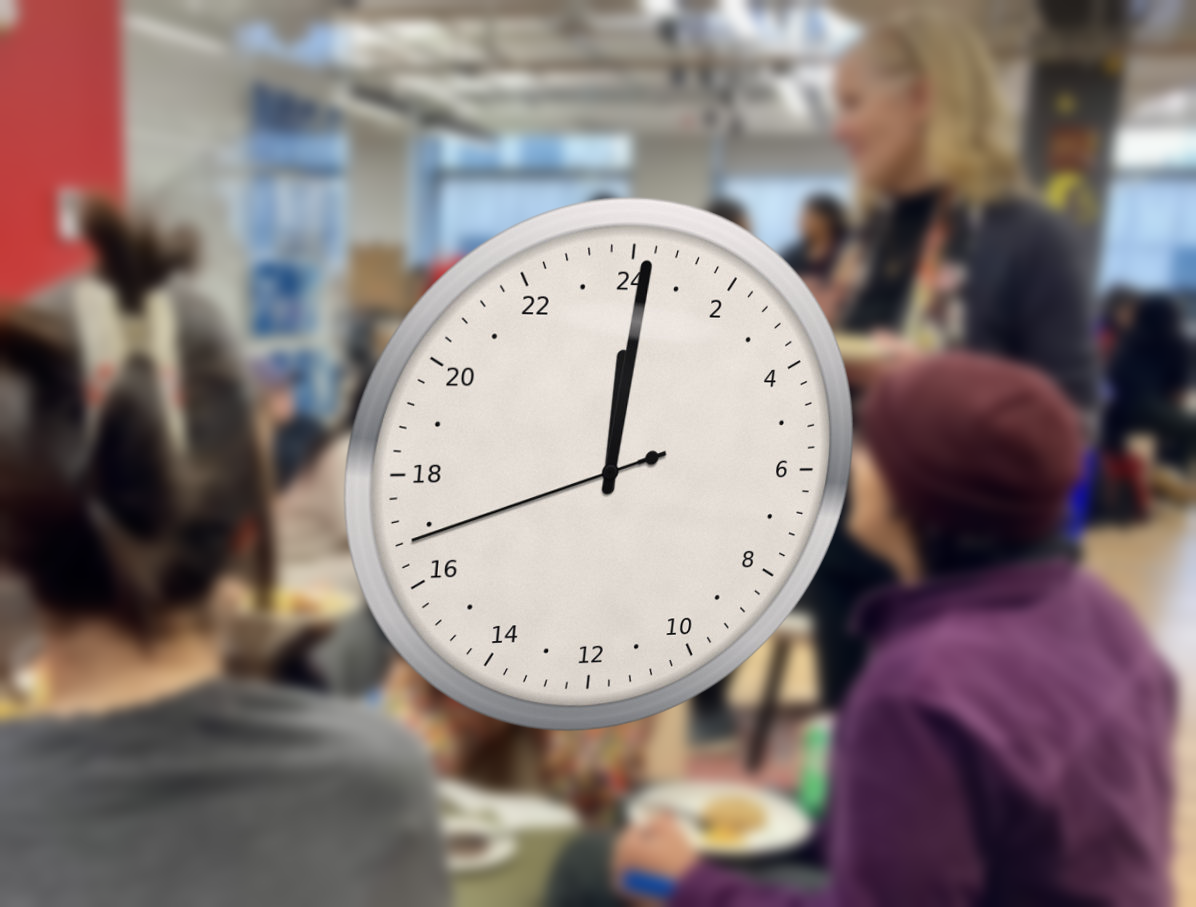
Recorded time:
0 h 00 min 42 s
